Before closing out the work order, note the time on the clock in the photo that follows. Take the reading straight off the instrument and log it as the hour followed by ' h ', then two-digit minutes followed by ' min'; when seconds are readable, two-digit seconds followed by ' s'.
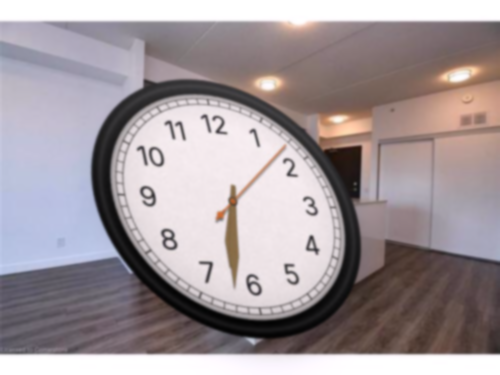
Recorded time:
6 h 32 min 08 s
